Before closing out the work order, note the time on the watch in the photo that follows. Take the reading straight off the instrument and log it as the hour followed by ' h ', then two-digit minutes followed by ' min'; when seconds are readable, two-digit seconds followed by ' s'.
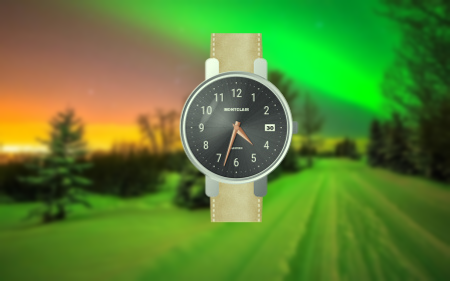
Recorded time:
4 h 33 min
